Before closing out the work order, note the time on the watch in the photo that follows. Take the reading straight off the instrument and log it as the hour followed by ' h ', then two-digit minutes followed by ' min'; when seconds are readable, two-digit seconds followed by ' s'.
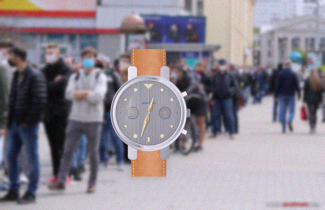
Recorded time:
12 h 33 min
